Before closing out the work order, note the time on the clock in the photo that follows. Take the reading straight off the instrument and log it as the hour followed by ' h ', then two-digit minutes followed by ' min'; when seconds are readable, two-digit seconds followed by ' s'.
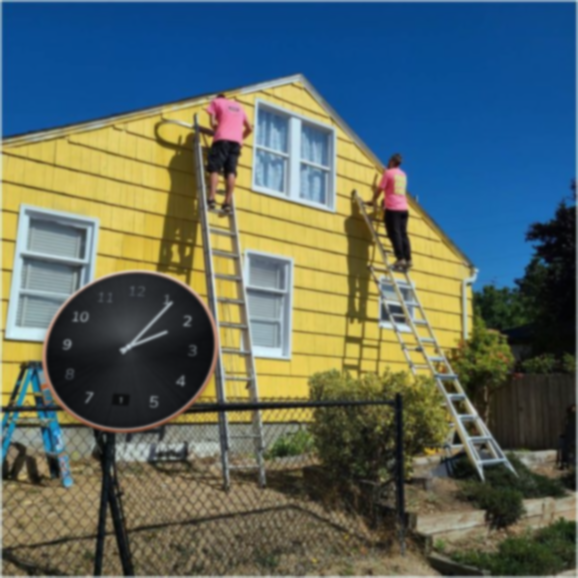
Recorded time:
2 h 06 min
